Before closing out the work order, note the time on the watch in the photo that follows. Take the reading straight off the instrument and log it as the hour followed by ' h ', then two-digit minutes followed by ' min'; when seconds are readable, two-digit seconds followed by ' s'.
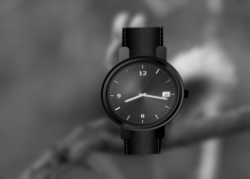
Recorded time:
8 h 17 min
